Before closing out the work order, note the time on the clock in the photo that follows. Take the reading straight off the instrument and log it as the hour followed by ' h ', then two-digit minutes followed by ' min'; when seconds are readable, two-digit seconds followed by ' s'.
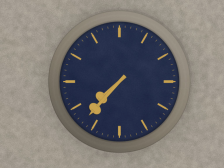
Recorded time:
7 h 37 min
